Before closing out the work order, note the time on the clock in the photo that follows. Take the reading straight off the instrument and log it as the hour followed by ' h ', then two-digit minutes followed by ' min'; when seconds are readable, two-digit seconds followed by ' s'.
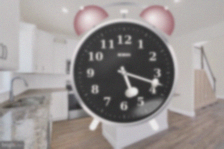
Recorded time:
5 h 18 min
